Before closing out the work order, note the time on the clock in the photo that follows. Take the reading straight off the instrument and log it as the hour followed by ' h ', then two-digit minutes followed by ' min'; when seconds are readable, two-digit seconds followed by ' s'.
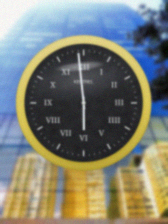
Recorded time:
5 h 59 min
